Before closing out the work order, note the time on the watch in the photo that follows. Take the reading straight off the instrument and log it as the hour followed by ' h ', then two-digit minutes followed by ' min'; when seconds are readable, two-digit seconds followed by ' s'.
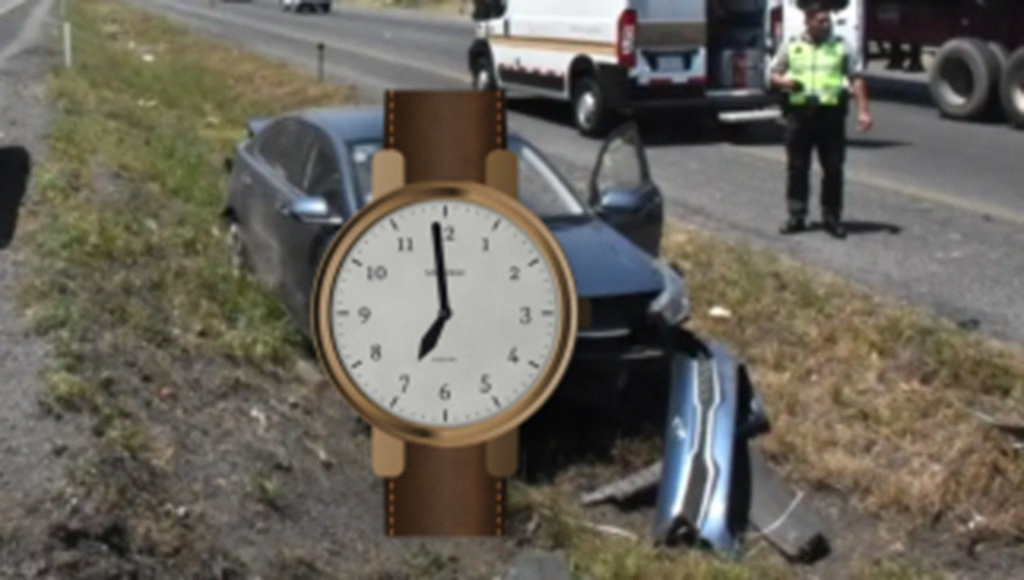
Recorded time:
6 h 59 min
